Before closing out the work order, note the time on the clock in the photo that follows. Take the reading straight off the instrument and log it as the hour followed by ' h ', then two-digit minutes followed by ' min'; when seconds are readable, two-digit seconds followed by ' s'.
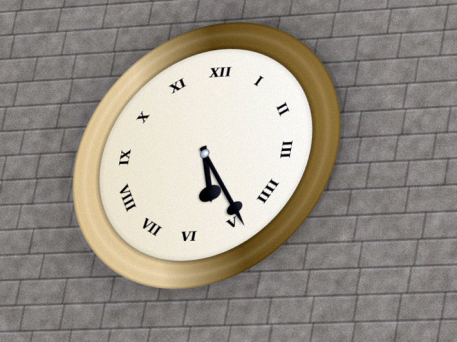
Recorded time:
5 h 24 min
